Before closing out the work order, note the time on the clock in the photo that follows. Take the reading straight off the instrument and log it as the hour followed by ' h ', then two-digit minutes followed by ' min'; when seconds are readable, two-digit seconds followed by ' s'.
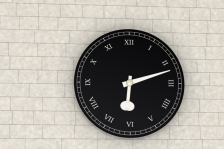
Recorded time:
6 h 12 min
